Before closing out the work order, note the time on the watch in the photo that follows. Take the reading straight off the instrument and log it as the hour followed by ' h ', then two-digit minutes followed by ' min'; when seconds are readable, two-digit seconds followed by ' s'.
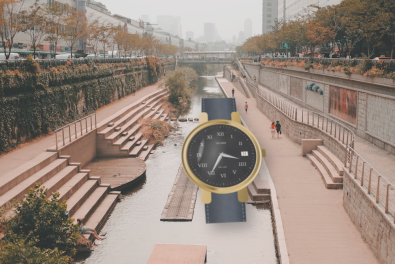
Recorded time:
3 h 35 min
